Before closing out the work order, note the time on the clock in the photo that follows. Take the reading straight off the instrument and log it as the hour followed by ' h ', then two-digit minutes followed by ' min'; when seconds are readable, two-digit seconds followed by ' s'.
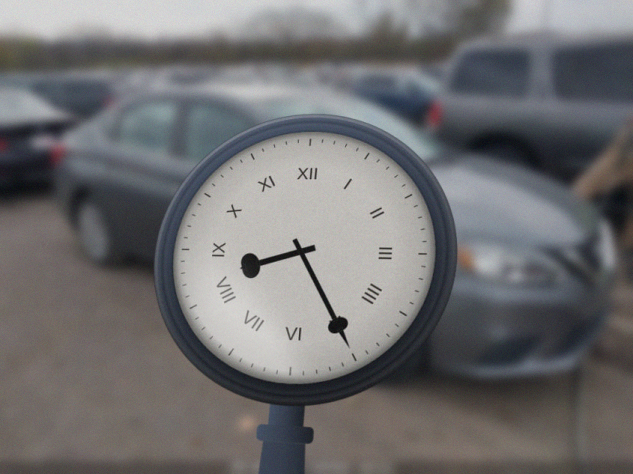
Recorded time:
8 h 25 min
